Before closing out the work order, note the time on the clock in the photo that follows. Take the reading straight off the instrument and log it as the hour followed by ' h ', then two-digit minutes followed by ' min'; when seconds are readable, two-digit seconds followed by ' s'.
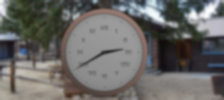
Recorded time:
2 h 40 min
